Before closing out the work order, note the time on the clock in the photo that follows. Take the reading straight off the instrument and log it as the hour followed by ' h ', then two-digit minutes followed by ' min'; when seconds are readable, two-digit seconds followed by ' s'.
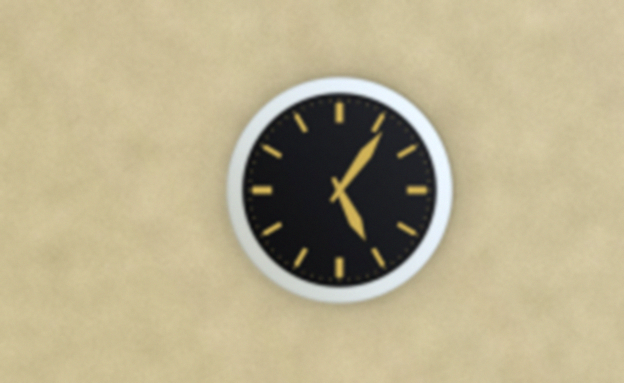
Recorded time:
5 h 06 min
